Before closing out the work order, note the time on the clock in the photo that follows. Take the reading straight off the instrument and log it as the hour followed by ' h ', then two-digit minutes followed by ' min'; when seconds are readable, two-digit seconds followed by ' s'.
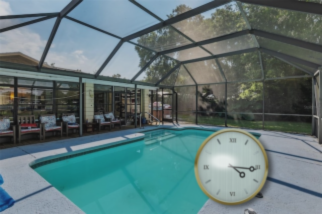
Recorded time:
4 h 16 min
